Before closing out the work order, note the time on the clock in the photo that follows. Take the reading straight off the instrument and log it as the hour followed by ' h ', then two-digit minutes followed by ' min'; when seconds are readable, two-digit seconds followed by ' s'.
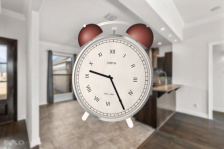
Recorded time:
9 h 25 min
